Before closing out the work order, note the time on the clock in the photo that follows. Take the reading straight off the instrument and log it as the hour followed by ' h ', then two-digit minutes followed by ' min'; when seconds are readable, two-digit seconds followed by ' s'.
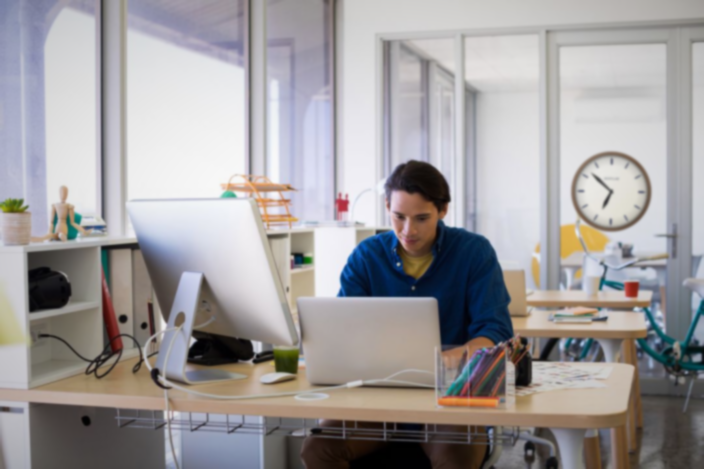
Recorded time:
6 h 52 min
